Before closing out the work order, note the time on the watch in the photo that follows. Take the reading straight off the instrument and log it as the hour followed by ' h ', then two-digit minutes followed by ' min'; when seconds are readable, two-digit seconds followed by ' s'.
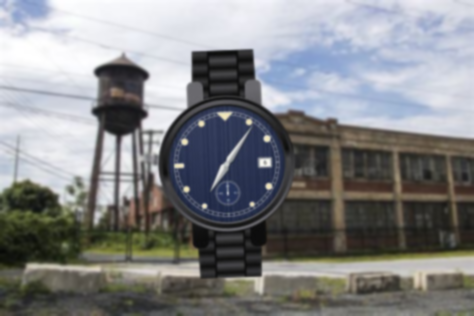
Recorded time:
7 h 06 min
